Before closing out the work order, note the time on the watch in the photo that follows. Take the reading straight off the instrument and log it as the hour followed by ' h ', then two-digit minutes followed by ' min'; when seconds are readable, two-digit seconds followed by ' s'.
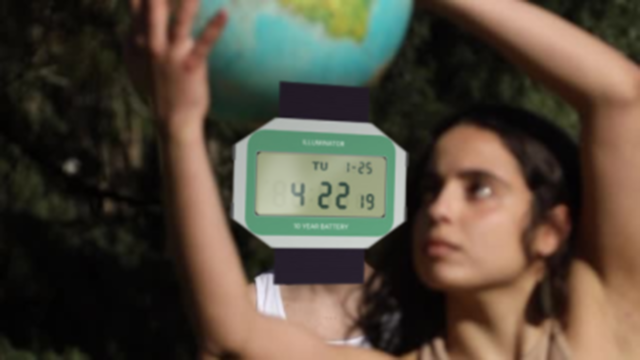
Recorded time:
4 h 22 min 19 s
